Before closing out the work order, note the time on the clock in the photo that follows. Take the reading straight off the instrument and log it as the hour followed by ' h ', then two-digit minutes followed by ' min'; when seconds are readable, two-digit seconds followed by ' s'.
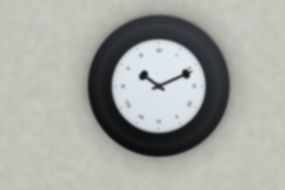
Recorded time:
10 h 11 min
